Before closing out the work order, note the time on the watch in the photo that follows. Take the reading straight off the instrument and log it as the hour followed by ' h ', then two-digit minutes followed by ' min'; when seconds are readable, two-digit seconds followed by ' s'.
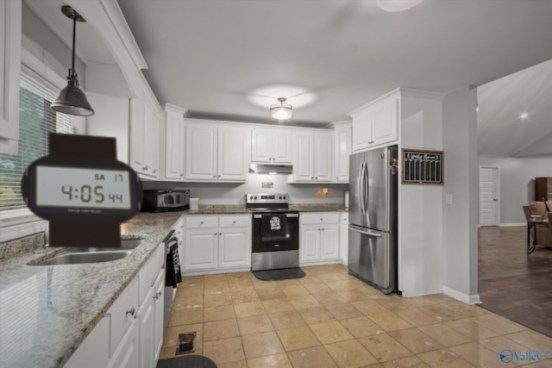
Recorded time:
4 h 05 min 44 s
